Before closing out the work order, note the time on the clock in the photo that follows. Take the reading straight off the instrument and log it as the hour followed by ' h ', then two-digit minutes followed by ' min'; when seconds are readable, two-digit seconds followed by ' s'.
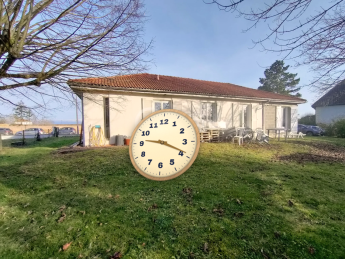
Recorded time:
9 h 19 min
